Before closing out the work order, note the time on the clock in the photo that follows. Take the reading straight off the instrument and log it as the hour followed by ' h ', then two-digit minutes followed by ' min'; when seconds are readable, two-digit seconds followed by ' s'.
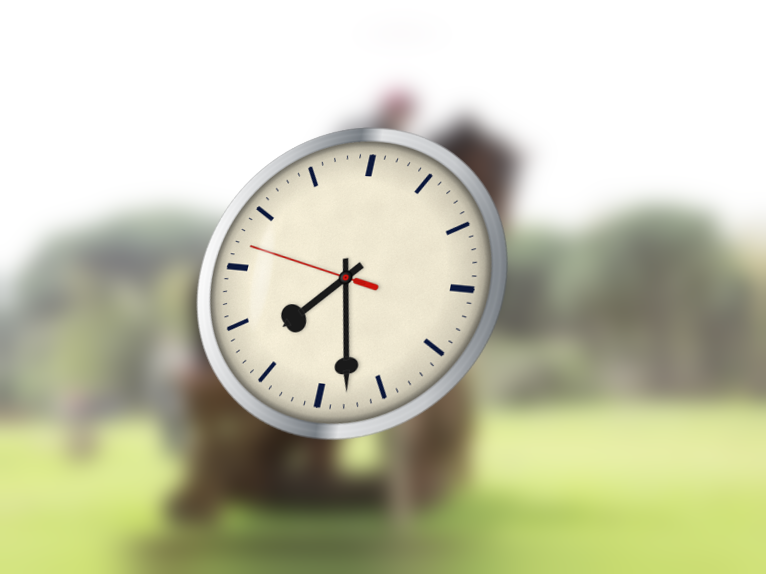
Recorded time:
7 h 27 min 47 s
